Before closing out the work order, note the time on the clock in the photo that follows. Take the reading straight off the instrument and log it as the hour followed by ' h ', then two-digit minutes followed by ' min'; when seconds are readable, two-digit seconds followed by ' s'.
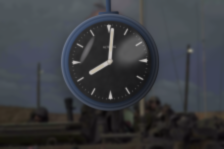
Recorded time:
8 h 01 min
